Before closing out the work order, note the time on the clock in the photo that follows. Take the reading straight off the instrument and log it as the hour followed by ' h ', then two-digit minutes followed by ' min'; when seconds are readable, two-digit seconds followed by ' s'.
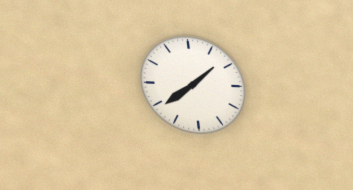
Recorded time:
1 h 39 min
